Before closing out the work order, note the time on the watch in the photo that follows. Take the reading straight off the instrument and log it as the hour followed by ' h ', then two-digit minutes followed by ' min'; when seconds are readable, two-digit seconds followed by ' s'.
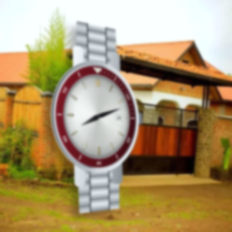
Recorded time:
8 h 12 min
